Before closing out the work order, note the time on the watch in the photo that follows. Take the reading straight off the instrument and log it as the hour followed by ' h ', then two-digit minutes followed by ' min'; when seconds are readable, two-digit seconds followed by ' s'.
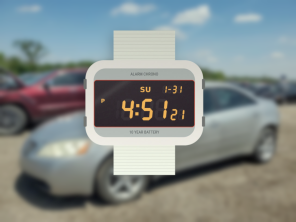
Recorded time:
4 h 51 min 21 s
